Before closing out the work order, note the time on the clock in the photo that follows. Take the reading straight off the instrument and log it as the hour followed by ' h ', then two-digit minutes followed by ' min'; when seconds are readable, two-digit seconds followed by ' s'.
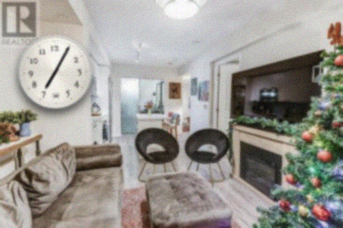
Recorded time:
7 h 05 min
